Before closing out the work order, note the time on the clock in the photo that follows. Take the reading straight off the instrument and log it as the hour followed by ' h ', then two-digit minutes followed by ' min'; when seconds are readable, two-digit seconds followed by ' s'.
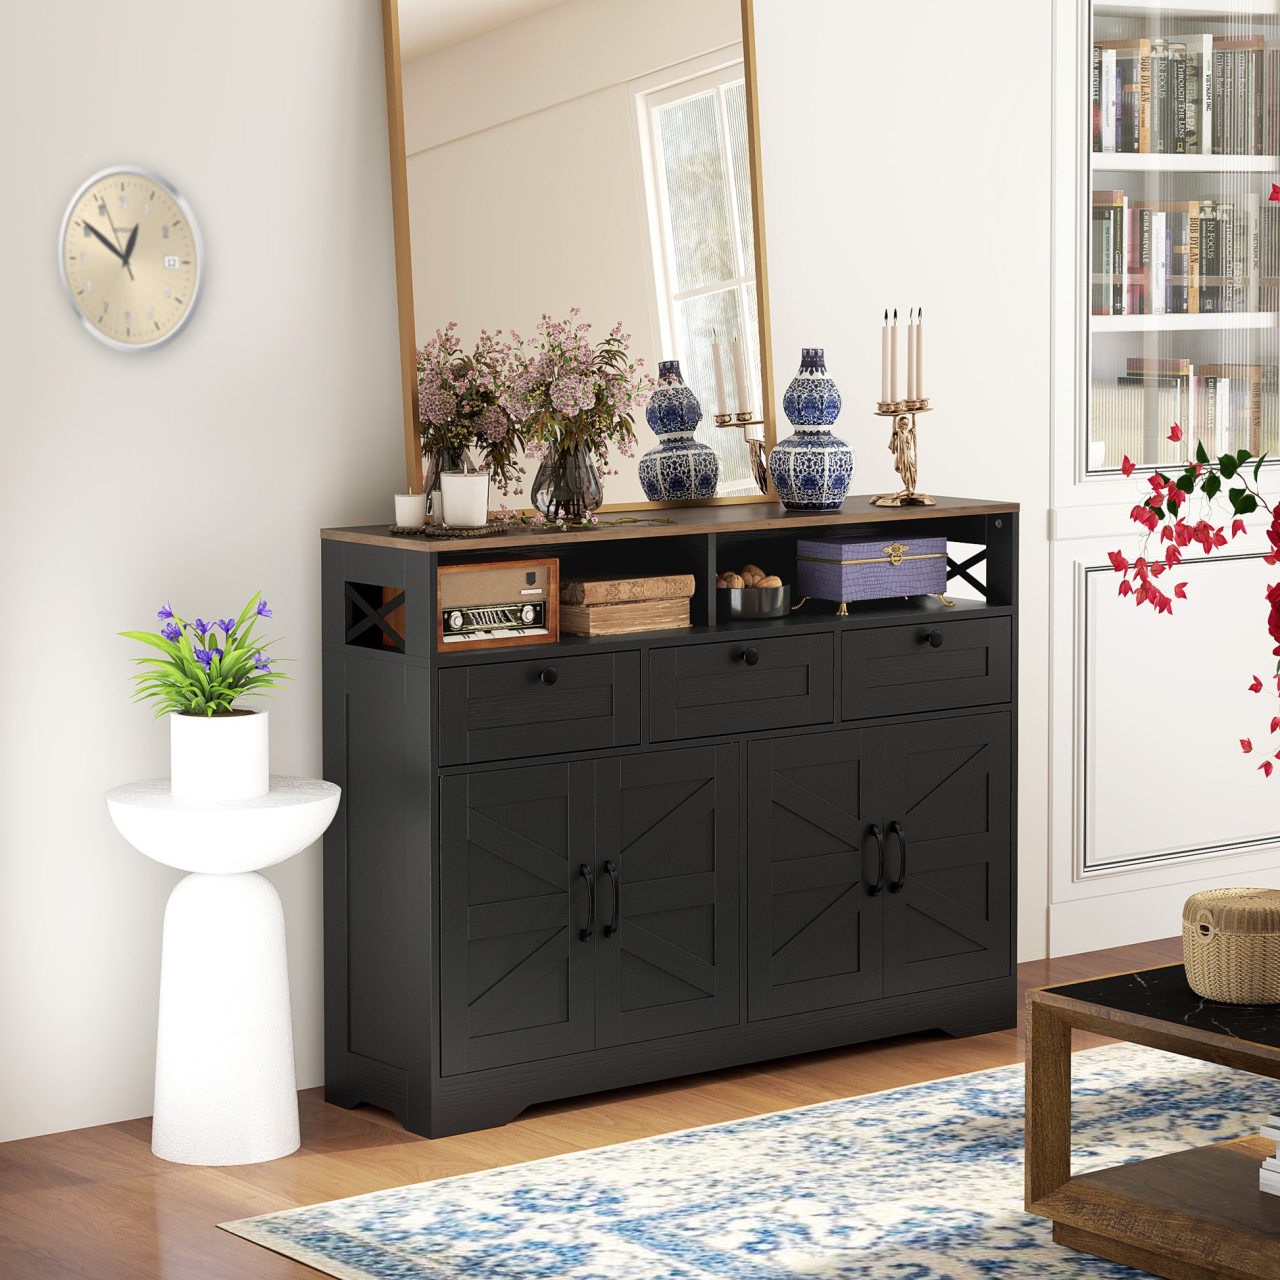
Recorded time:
12 h 50 min 56 s
